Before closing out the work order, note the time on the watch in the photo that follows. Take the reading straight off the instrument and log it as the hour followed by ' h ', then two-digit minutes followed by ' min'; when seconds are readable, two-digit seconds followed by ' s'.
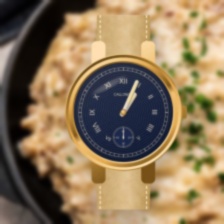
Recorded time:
1 h 04 min
